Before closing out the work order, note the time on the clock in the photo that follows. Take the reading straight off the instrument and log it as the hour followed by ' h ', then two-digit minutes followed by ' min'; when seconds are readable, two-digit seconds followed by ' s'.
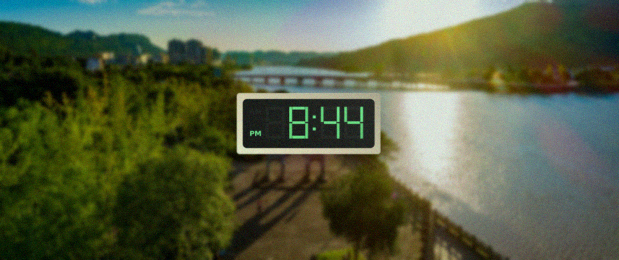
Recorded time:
8 h 44 min
